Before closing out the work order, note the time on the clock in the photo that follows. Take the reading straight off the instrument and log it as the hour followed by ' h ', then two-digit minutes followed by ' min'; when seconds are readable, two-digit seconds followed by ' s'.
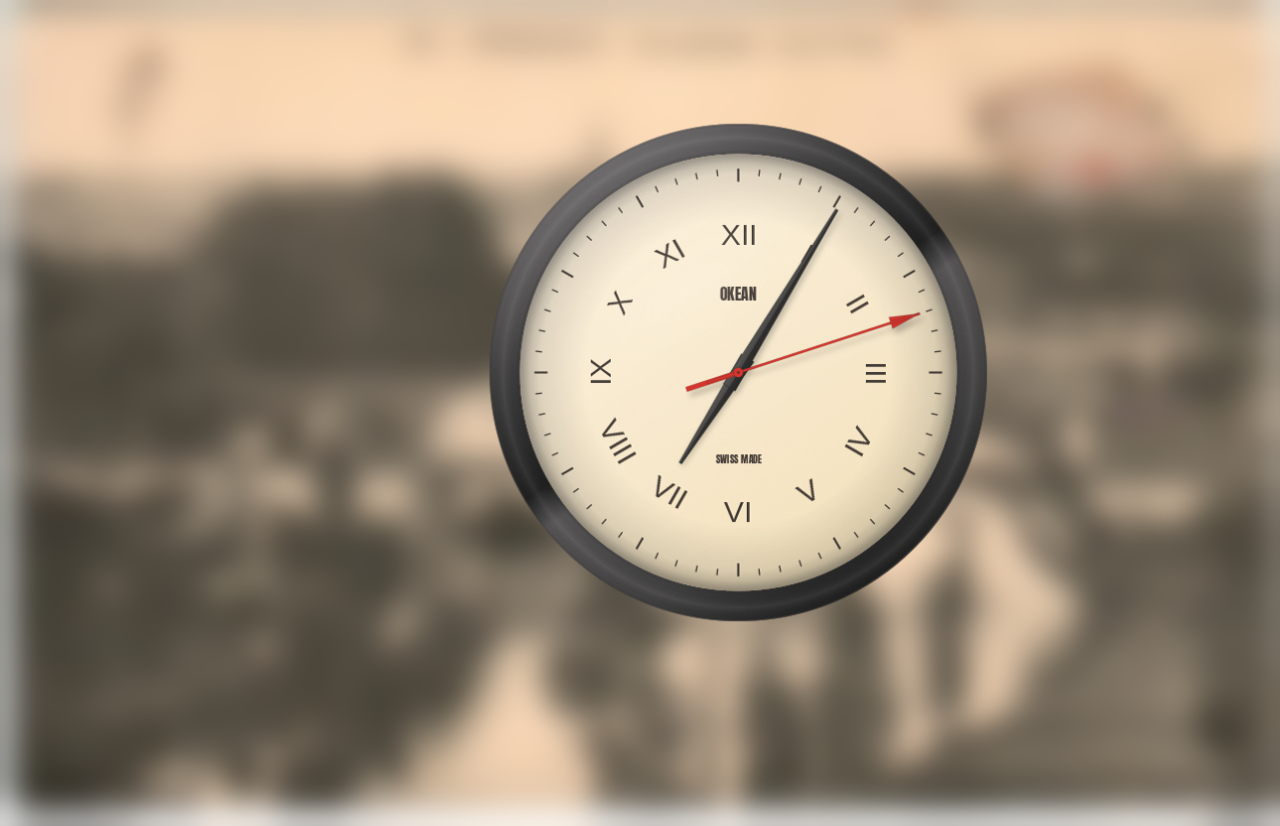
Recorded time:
7 h 05 min 12 s
